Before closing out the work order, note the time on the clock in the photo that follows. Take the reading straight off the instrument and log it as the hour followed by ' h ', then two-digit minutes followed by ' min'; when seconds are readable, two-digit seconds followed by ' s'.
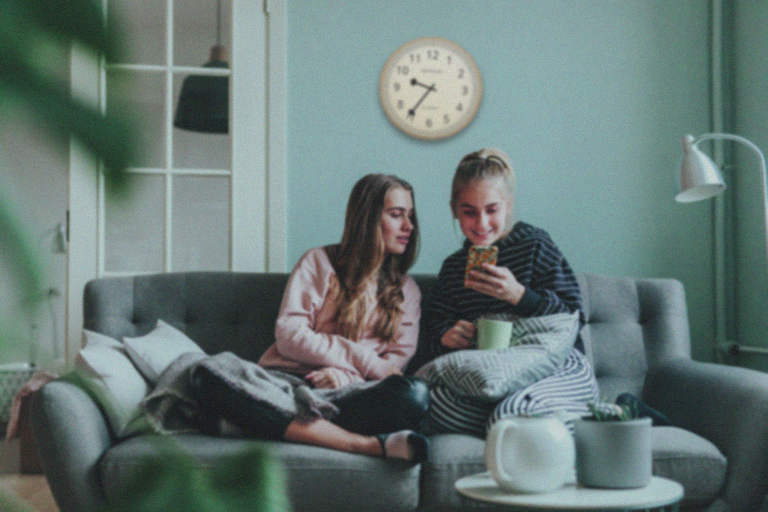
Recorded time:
9 h 36 min
